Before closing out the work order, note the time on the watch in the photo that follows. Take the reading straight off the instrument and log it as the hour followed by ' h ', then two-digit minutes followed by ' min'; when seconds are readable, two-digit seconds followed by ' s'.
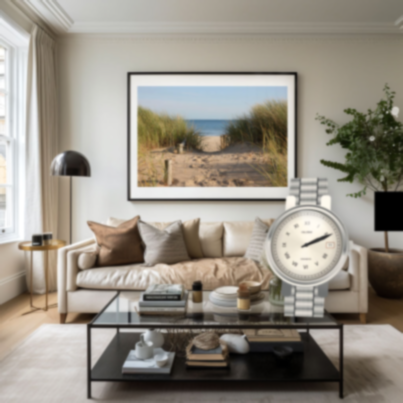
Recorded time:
2 h 11 min
